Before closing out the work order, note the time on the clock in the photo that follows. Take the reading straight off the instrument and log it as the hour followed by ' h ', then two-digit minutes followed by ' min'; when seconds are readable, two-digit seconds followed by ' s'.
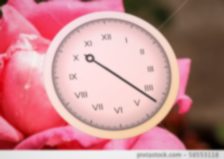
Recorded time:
10 h 22 min
